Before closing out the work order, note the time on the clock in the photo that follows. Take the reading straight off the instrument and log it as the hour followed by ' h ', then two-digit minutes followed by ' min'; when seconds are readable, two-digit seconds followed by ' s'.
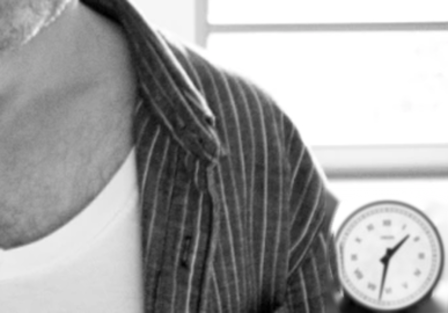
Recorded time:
1 h 32 min
